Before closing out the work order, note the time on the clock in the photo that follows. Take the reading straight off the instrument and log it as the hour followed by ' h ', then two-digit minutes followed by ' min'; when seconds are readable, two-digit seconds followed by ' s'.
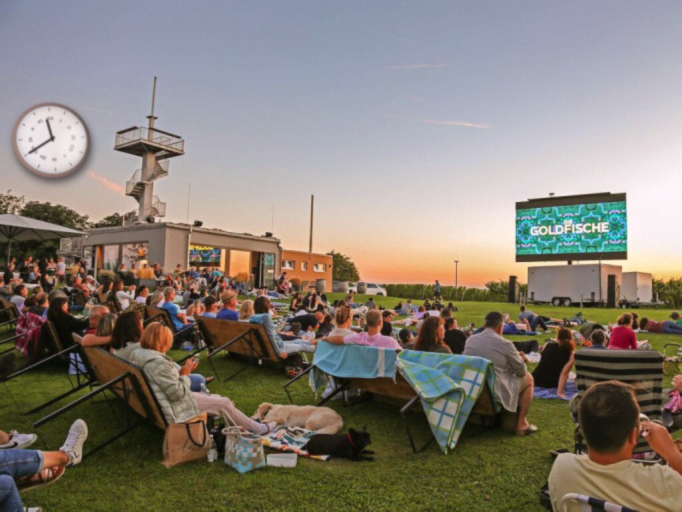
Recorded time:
11 h 40 min
